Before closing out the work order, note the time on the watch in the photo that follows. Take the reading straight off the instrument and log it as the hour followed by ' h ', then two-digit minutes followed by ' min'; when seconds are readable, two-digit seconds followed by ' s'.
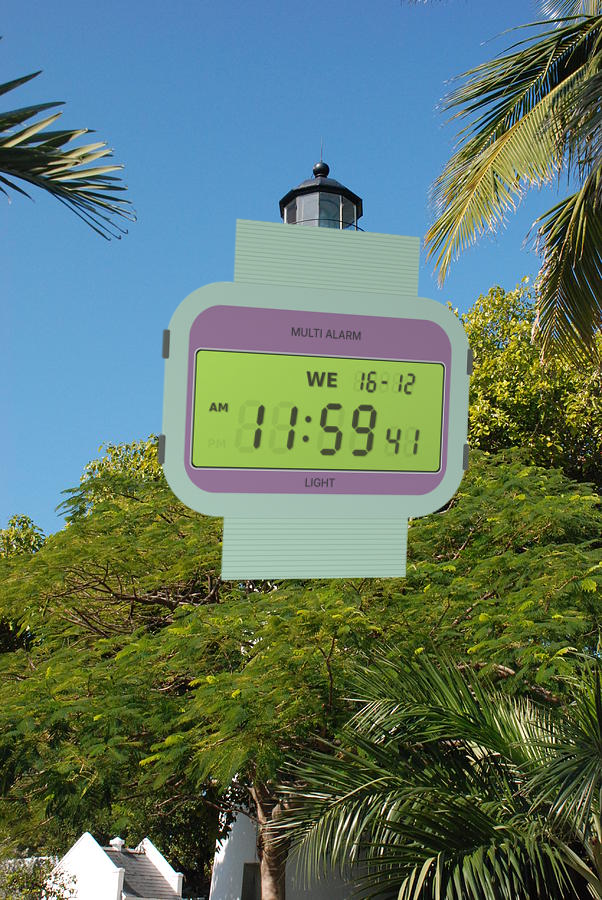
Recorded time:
11 h 59 min 41 s
